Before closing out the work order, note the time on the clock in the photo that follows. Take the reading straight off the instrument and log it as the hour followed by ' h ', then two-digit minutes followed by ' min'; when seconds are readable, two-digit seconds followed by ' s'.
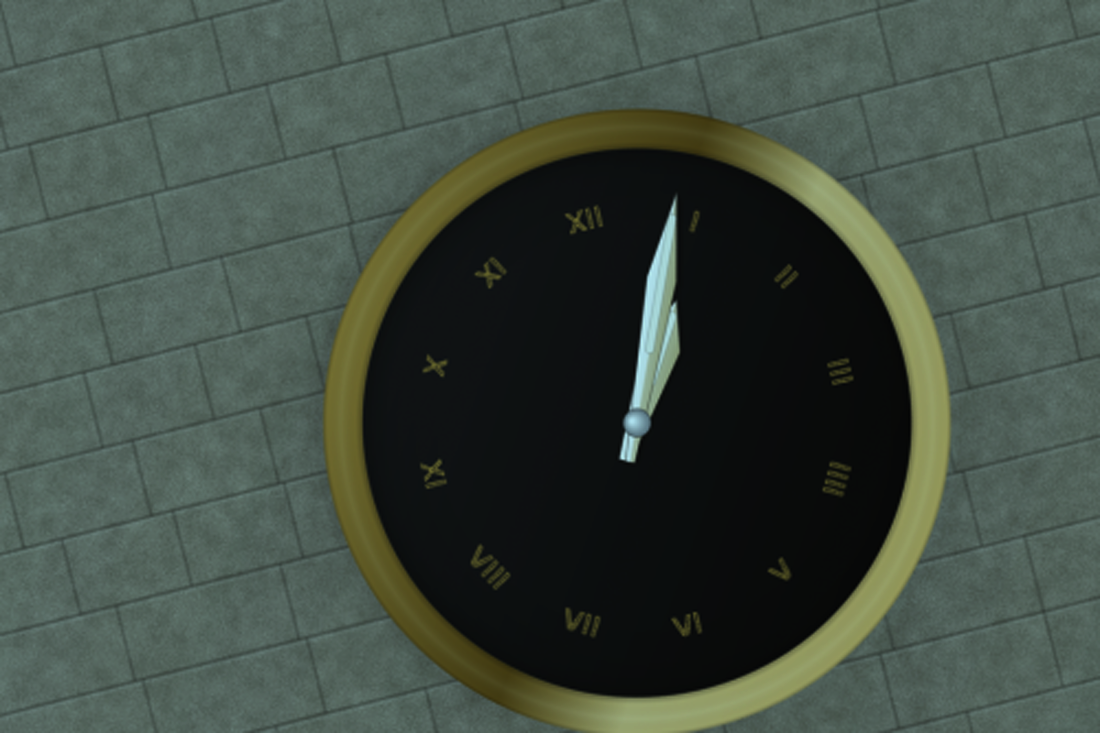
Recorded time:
1 h 04 min
